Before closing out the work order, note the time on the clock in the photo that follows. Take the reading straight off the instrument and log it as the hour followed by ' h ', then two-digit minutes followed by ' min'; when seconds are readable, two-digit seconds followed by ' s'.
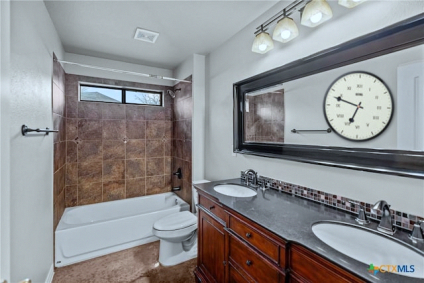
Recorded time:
6 h 48 min
